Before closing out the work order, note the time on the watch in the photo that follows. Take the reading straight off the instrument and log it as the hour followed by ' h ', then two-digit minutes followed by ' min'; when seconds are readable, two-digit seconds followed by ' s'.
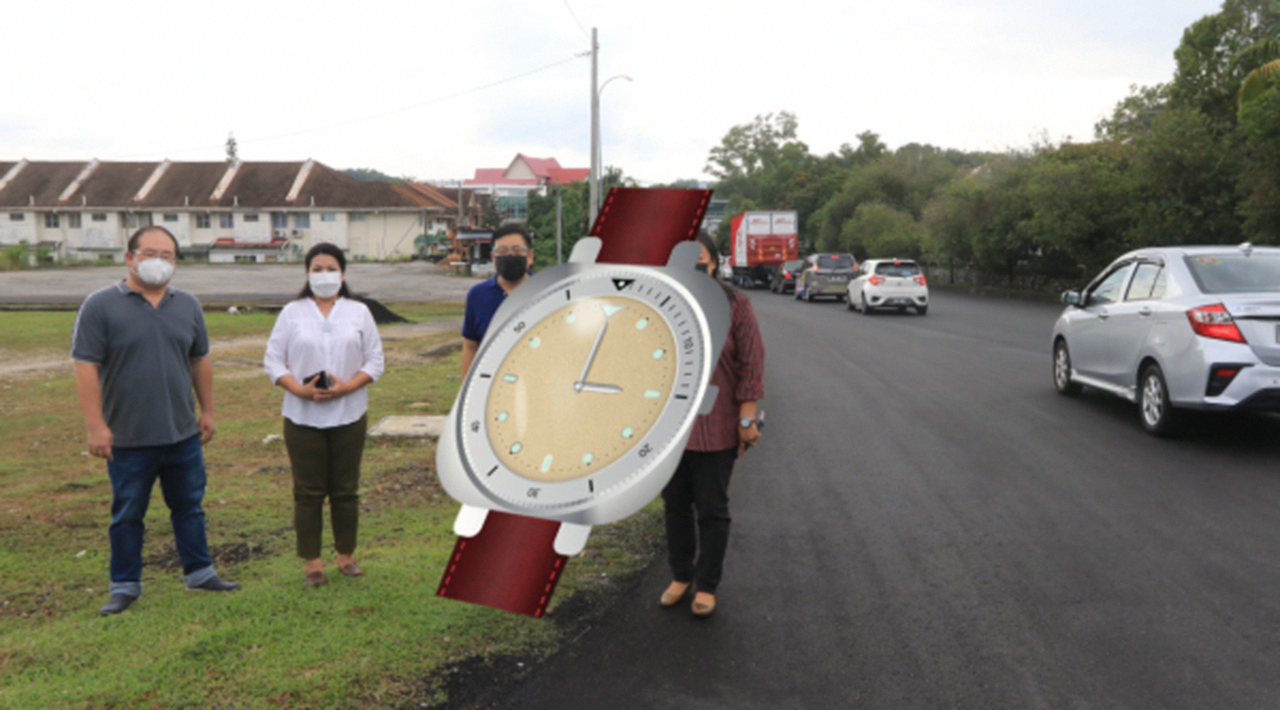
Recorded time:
3 h 00 min
